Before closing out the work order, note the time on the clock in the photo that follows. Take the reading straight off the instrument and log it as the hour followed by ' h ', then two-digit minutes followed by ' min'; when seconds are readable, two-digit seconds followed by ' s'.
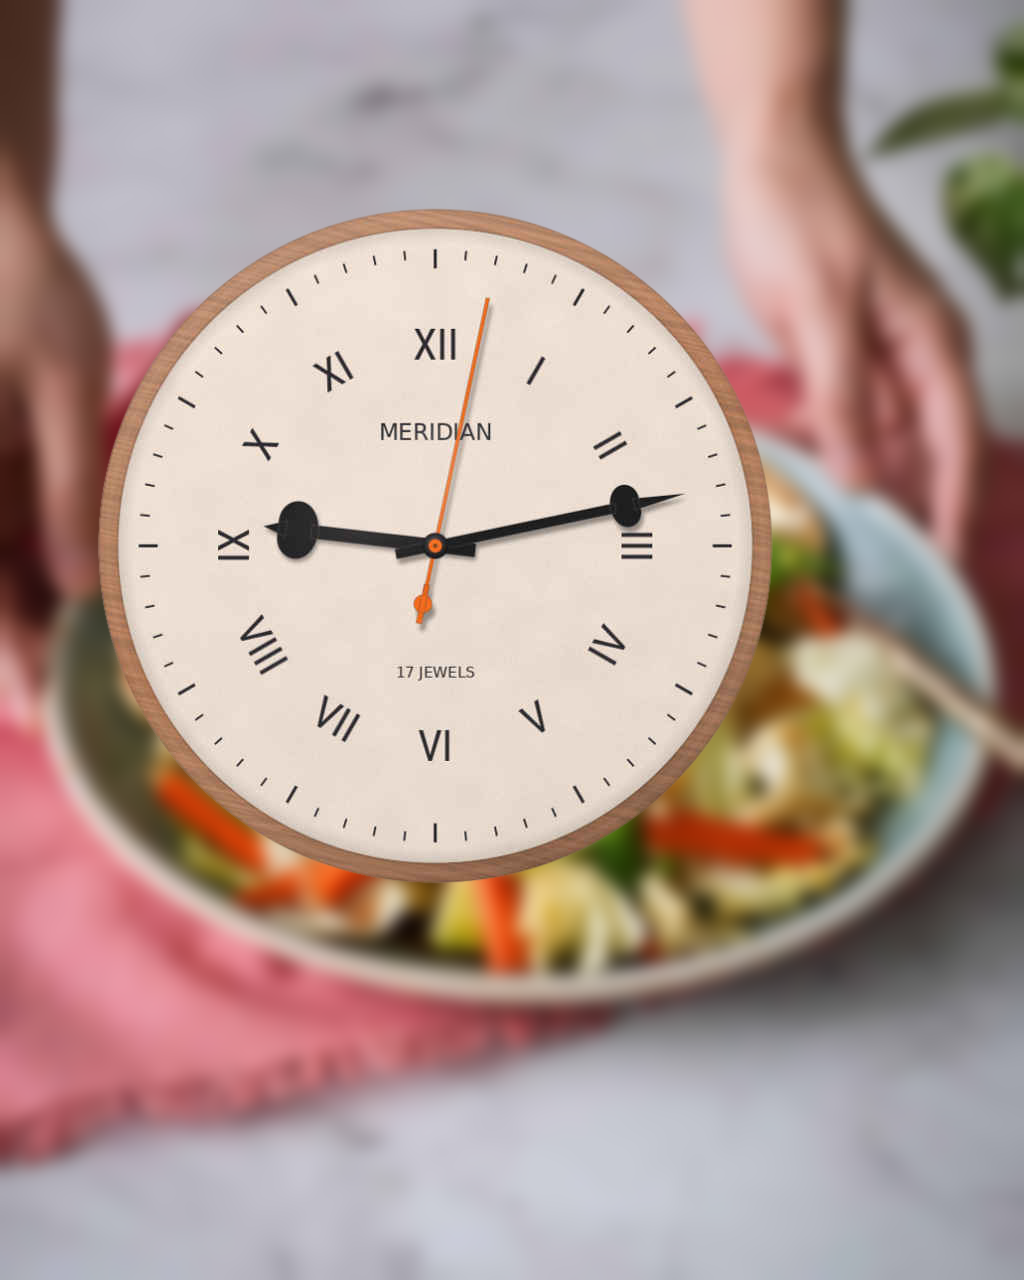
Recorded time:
9 h 13 min 02 s
